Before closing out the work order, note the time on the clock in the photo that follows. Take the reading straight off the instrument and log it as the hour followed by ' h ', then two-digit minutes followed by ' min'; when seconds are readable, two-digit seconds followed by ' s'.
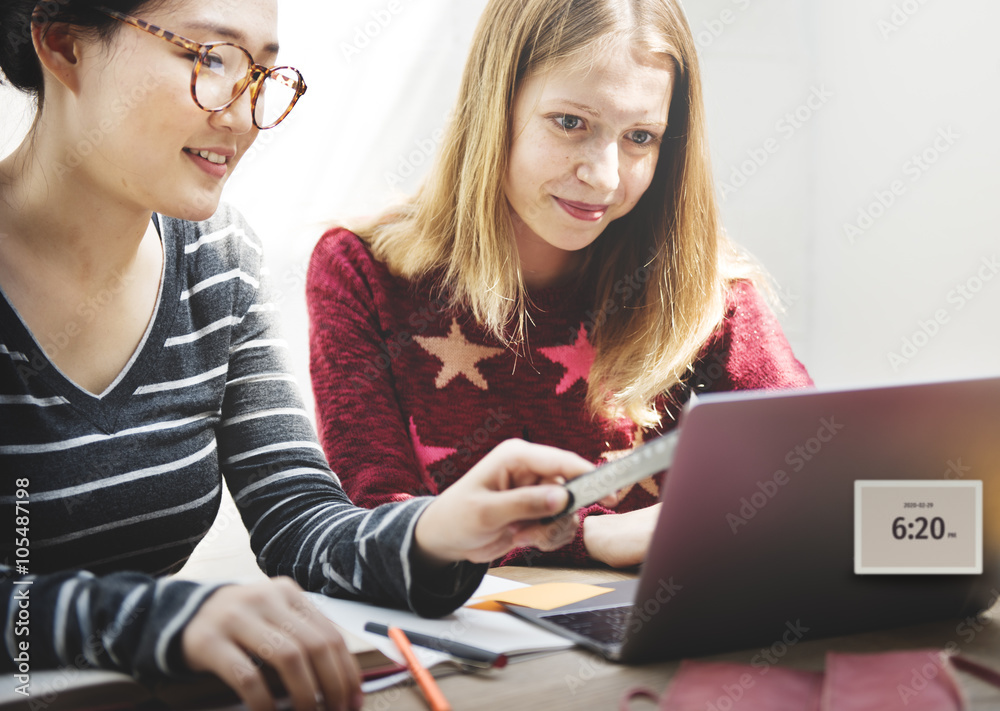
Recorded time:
6 h 20 min
